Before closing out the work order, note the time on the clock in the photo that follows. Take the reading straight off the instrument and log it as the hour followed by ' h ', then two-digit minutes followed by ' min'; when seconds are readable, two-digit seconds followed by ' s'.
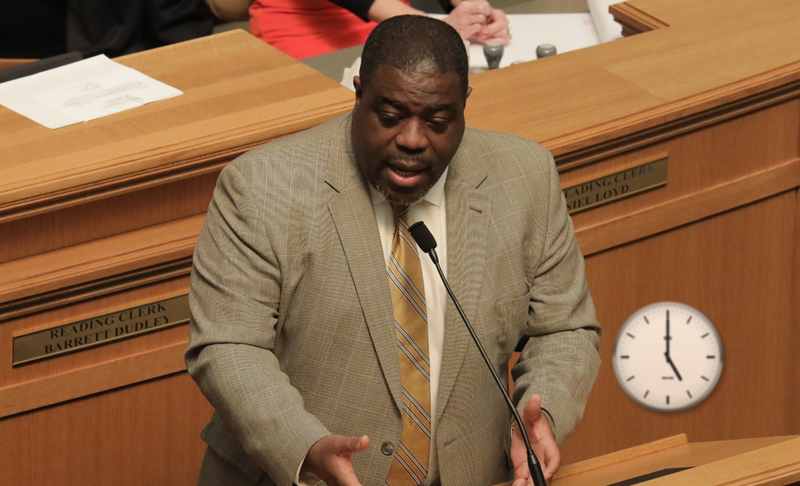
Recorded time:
5 h 00 min
